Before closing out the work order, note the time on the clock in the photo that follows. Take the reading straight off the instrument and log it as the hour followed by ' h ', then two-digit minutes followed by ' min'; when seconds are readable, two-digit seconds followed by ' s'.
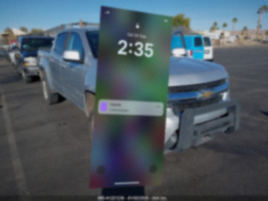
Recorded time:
2 h 35 min
